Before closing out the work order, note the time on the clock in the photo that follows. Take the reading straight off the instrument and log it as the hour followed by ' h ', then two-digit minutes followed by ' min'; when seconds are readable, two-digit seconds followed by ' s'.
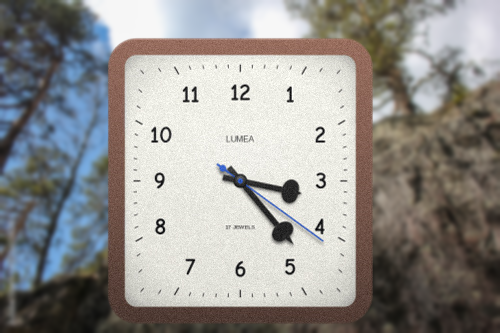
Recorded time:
3 h 23 min 21 s
